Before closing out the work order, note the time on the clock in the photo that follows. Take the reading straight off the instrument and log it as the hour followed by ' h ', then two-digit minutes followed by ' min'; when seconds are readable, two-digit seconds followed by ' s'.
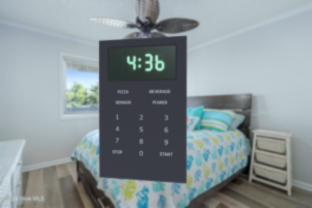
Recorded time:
4 h 36 min
